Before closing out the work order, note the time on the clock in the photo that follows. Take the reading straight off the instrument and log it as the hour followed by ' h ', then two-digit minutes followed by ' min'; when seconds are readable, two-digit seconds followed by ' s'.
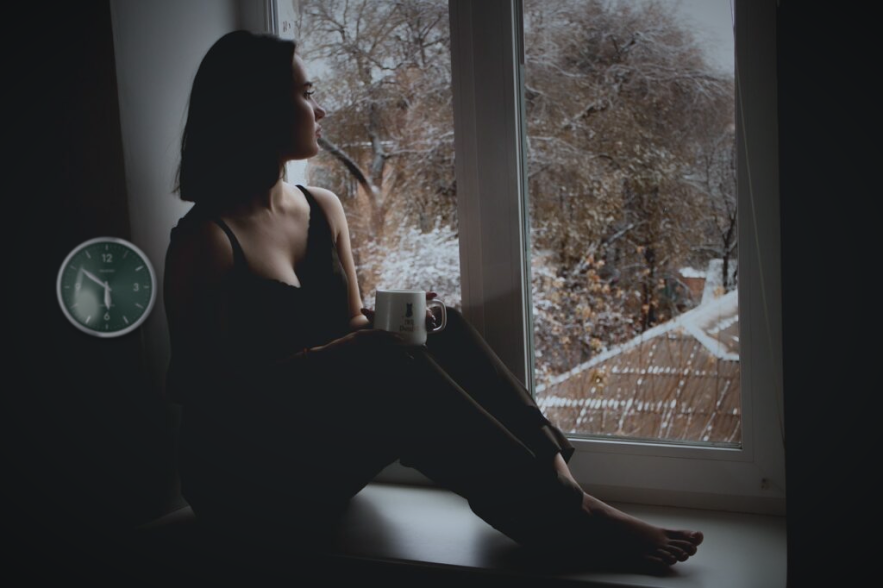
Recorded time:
5 h 51 min
